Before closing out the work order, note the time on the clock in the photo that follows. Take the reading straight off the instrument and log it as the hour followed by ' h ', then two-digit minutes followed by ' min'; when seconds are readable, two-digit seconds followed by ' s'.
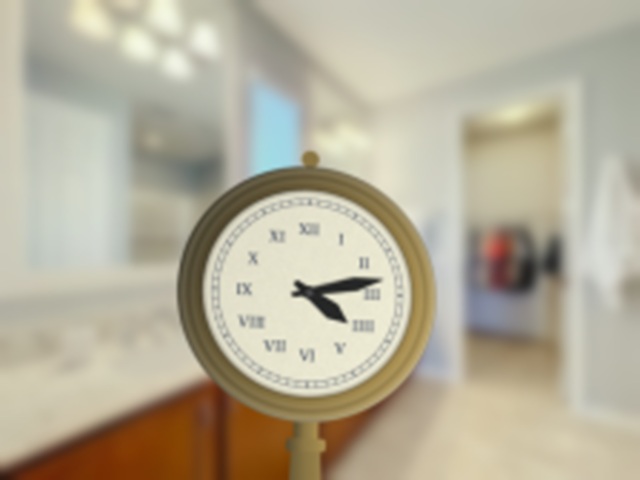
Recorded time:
4 h 13 min
